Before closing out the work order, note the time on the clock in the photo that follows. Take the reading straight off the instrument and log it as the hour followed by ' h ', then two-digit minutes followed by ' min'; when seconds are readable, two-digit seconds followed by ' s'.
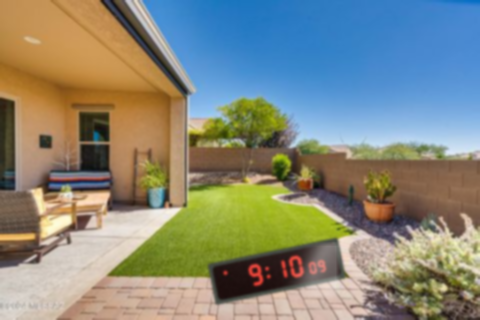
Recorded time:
9 h 10 min
